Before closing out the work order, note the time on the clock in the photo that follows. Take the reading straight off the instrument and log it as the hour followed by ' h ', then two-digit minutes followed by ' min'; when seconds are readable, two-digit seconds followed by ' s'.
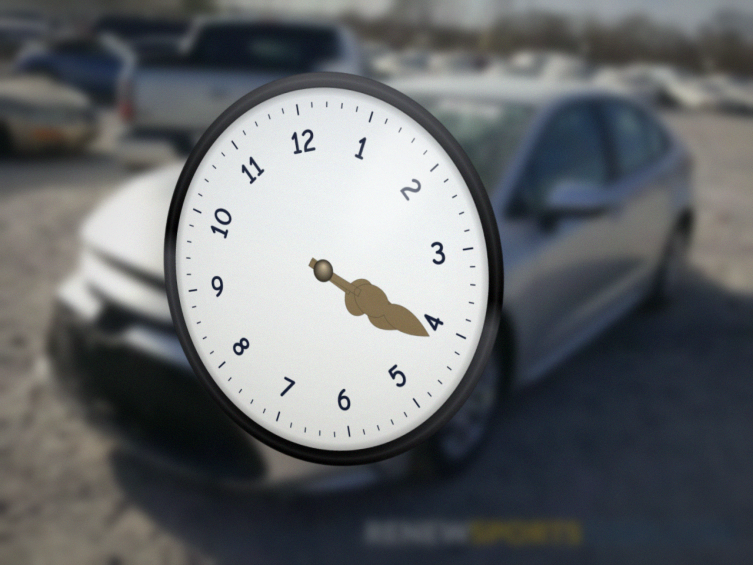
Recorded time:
4 h 21 min
